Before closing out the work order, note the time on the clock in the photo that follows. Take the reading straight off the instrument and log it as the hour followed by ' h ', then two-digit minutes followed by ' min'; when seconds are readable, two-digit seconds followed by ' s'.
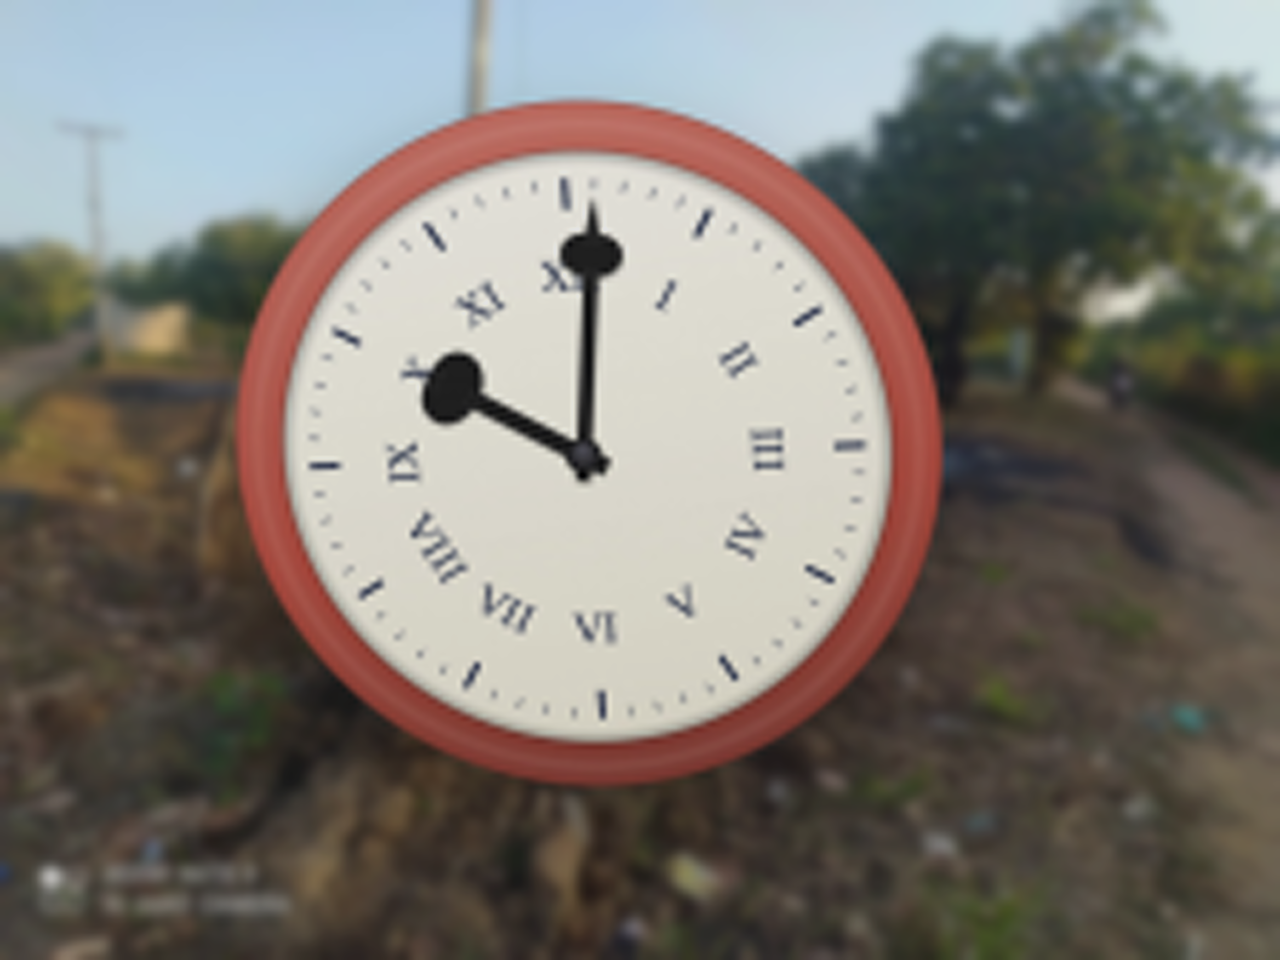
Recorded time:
10 h 01 min
